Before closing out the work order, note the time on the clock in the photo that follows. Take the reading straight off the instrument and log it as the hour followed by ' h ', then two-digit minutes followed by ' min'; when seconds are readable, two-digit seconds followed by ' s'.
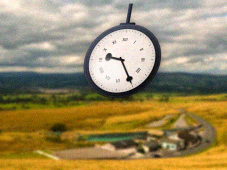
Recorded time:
9 h 25 min
